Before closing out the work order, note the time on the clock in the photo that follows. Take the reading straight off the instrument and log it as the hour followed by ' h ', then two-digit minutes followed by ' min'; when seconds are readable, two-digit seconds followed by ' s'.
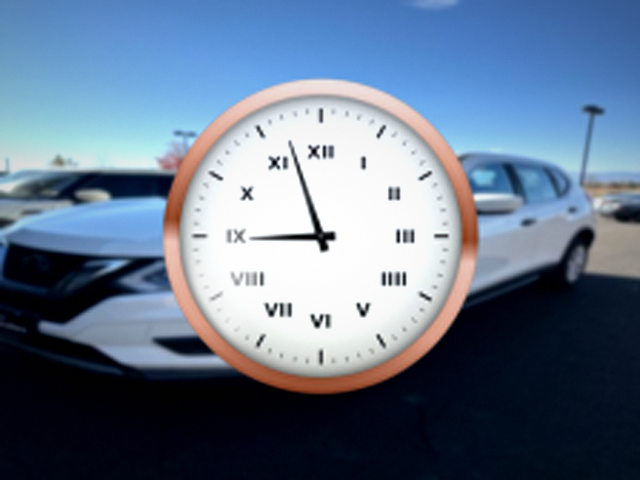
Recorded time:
8 h 57 min
